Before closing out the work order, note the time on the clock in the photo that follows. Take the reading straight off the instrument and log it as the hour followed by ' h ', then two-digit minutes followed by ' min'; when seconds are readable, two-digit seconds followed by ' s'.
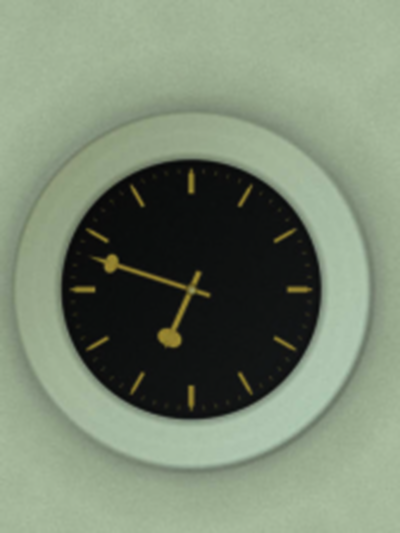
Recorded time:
6 h 48 min
